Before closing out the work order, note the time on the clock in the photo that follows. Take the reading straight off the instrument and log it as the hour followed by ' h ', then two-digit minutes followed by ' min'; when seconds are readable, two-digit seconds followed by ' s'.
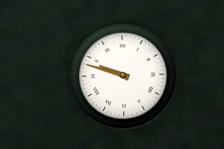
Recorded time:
9 h 48 min
